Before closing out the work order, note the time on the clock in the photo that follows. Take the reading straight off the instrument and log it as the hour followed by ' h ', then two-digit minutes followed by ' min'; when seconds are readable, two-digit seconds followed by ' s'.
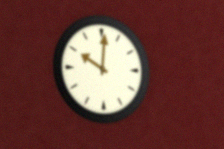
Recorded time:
10 h 01 min
